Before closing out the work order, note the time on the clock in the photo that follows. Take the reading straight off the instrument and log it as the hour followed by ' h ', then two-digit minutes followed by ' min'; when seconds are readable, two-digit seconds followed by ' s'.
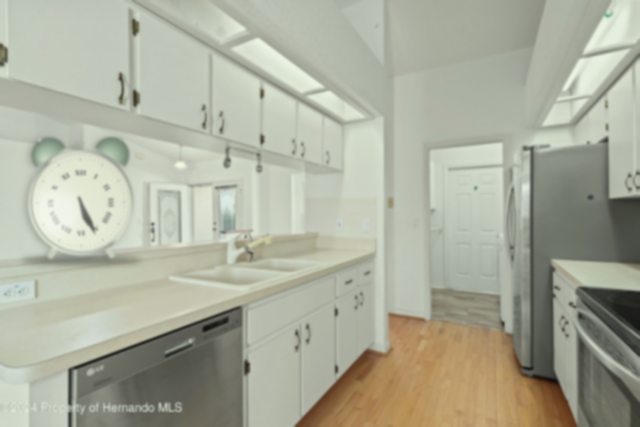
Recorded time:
5 h 26 min
